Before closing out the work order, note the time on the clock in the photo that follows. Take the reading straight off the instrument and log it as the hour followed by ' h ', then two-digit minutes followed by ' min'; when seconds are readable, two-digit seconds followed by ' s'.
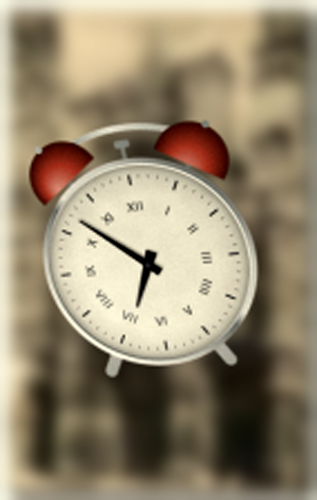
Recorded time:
6 h 52 min
